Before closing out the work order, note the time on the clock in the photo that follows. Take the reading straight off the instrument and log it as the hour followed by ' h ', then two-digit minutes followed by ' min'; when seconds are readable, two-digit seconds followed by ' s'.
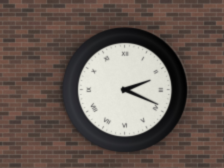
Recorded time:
2 h 19 min
